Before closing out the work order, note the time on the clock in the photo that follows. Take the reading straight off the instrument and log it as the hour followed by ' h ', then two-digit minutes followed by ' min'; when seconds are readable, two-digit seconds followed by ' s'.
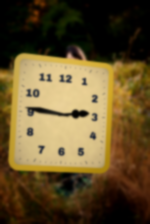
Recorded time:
2 h 46 min
